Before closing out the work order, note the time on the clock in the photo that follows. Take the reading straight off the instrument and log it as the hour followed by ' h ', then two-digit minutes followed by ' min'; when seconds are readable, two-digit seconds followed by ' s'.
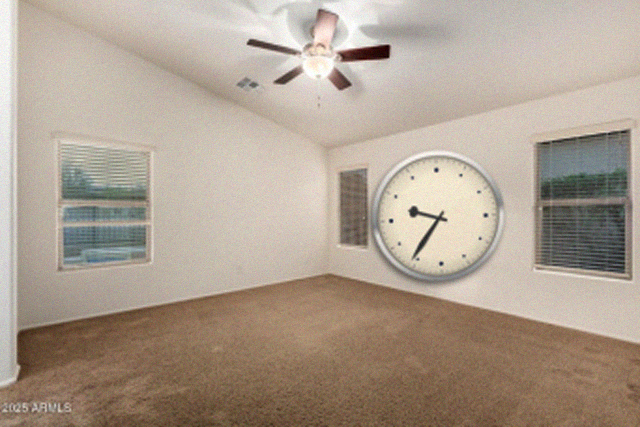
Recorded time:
9 h 36 min
